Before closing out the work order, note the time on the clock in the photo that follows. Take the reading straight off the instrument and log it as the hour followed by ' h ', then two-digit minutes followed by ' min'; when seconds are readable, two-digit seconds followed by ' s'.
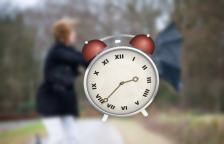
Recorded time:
2 h 38 min
